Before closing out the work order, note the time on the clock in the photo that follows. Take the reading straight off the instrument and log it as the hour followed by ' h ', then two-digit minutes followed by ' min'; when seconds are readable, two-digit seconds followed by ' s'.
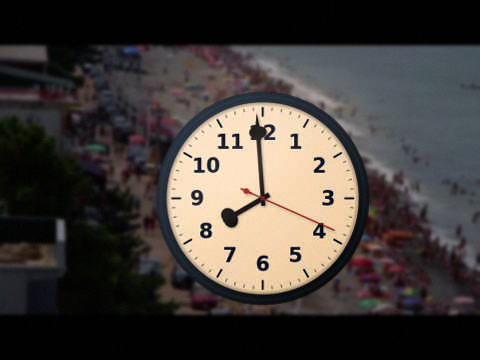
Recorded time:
7 h 59 min 19 s
